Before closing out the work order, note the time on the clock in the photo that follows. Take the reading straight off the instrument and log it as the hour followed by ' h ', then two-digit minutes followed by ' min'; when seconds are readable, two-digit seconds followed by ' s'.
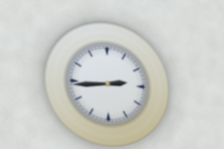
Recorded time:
2 h 44 min
